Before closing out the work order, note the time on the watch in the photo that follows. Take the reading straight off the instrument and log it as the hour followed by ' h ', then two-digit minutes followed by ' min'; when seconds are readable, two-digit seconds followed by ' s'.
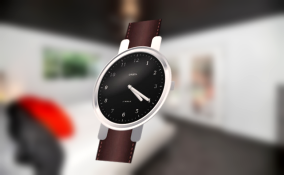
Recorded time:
4 h 20 min
